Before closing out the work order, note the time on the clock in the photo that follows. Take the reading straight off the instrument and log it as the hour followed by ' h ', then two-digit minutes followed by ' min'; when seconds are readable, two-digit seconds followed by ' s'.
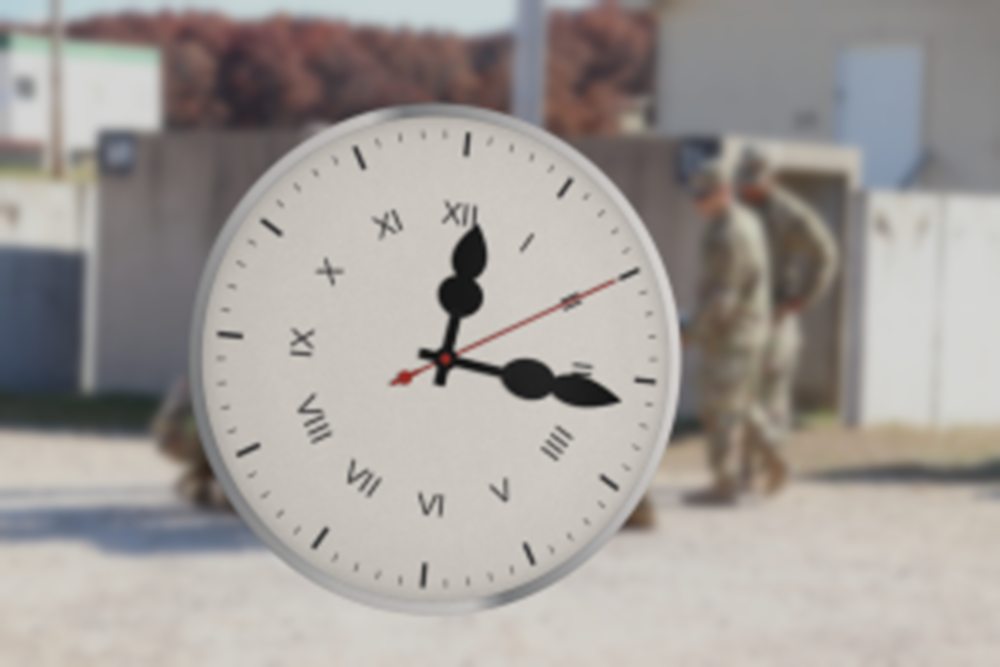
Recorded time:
12 h 16 min 10 s
